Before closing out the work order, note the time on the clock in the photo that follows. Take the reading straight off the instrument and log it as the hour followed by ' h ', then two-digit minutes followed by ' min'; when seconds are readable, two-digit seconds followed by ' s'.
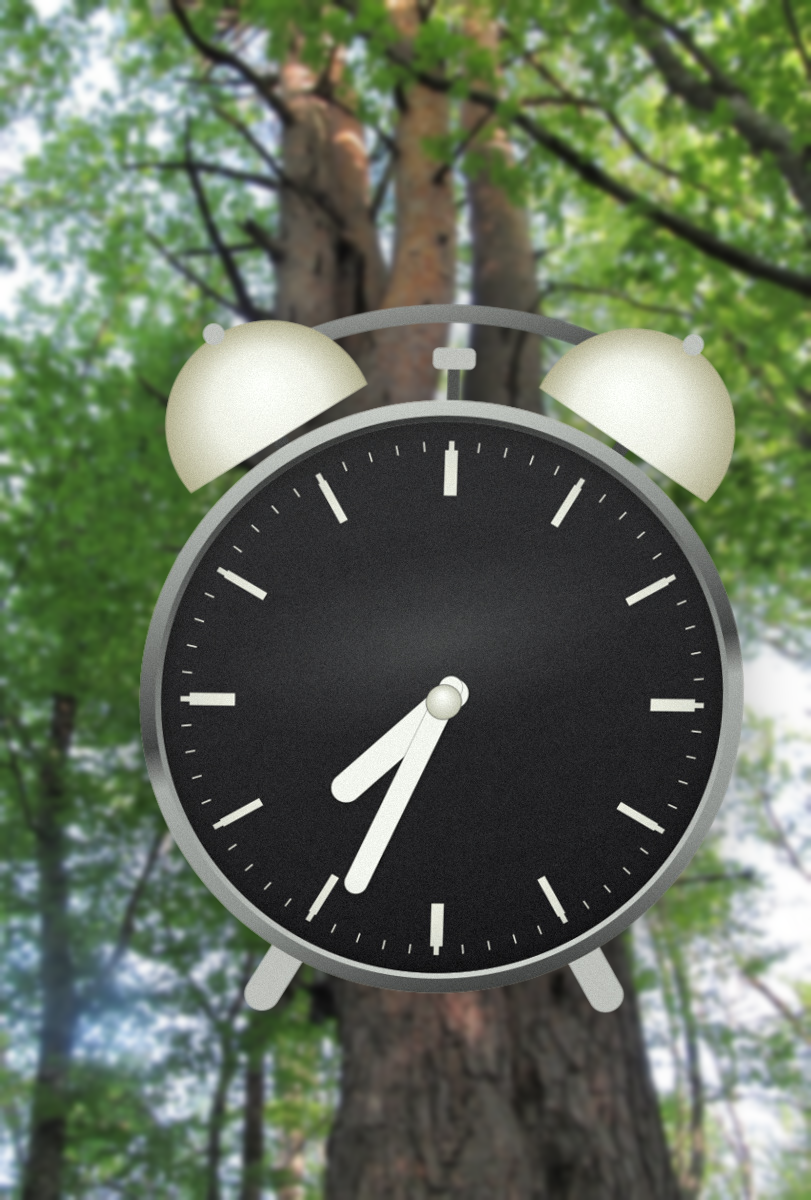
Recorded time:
7 h 34 min
